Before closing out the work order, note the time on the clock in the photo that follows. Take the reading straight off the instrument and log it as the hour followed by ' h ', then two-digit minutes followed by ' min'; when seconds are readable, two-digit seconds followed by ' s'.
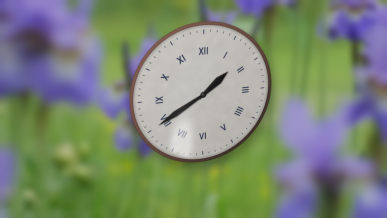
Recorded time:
1 h 40 min
